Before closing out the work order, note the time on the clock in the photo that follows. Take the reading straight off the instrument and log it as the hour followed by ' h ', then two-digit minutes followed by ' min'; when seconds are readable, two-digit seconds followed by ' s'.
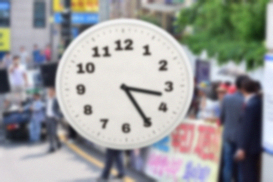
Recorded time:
3 h 25 min
